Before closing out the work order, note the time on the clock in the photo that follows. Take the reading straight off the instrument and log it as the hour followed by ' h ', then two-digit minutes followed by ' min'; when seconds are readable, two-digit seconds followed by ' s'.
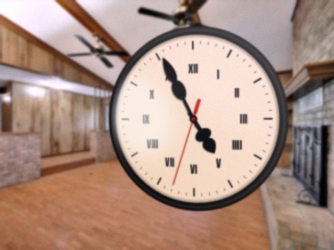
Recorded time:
4 h 55 min 33 s
